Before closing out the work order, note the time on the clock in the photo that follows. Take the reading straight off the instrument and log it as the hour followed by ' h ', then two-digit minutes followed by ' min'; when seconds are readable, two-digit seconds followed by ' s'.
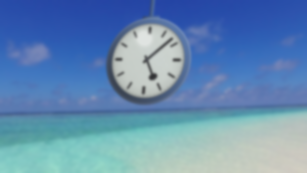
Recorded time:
5 h 08 min
